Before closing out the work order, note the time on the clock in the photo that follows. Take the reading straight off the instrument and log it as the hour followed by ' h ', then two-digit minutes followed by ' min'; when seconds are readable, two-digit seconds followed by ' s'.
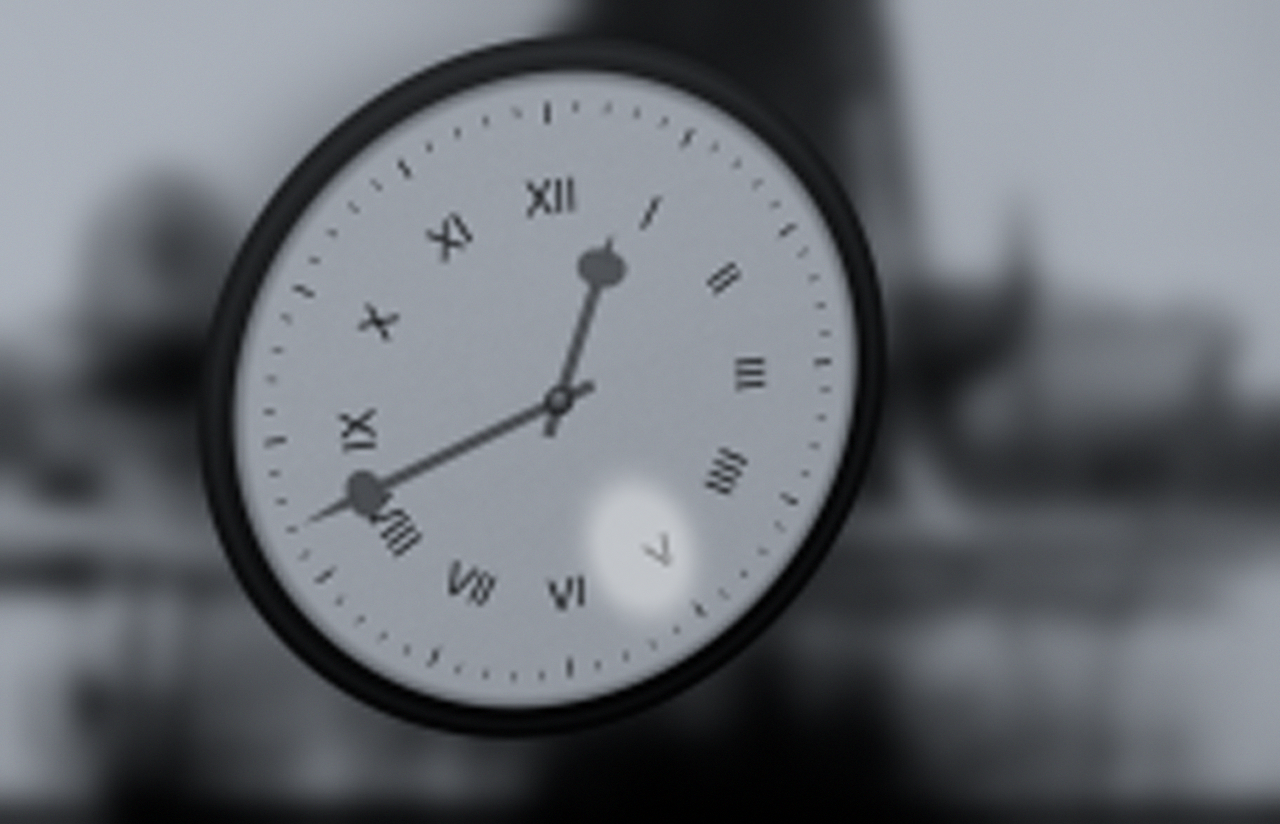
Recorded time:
12 h 42 min
